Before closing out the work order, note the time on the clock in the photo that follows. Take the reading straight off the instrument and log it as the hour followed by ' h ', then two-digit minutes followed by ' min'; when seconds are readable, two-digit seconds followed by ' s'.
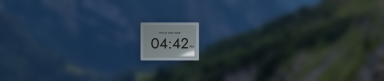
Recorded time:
4 h 42 min
